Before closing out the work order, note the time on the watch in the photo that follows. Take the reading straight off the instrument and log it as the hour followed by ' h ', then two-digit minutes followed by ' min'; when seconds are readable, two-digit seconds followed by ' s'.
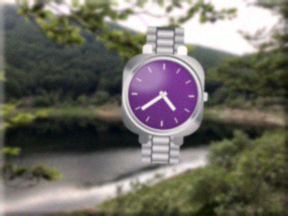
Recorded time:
4 h 39 min
